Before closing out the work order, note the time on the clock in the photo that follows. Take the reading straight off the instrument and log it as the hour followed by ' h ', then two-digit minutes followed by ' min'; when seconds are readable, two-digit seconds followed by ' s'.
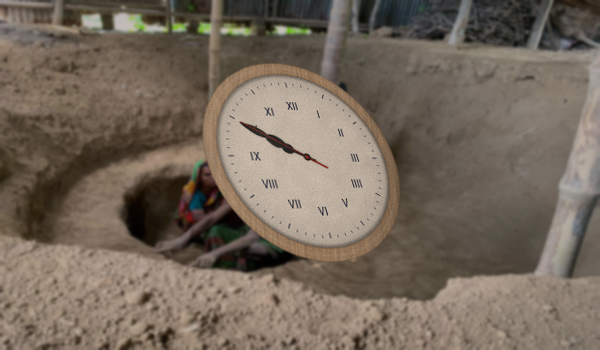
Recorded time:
9 h 49 min 50 s
